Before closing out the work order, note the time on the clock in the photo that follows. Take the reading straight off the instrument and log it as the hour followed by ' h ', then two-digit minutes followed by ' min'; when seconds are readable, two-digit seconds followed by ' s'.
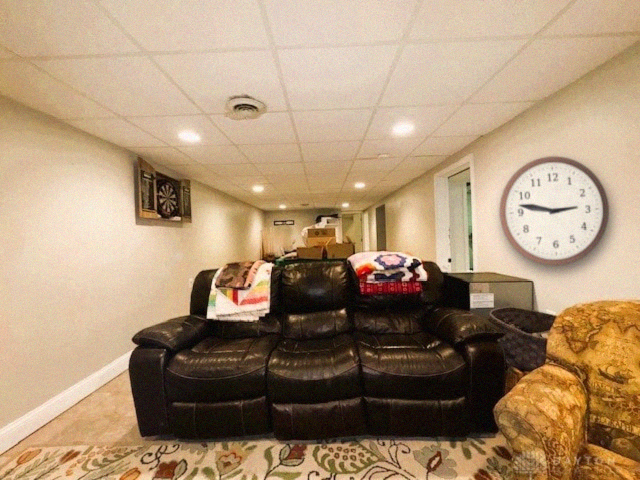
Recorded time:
2 h 47 min
